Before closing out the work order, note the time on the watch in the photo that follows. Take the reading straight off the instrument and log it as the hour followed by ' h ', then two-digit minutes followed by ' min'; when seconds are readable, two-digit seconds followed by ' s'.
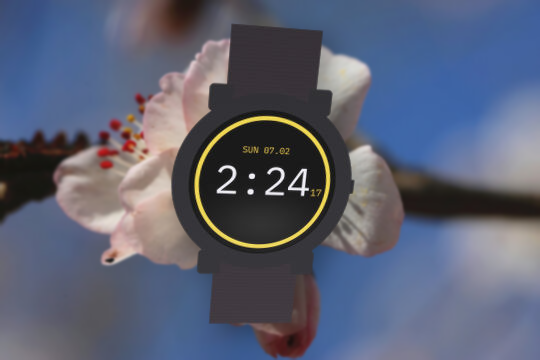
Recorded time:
2 h 24 min 17 s
